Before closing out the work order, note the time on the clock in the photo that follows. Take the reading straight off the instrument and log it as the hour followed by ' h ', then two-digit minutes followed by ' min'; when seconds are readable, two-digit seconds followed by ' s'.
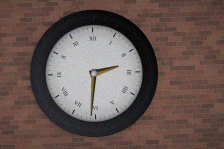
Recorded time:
2 h 31 min
